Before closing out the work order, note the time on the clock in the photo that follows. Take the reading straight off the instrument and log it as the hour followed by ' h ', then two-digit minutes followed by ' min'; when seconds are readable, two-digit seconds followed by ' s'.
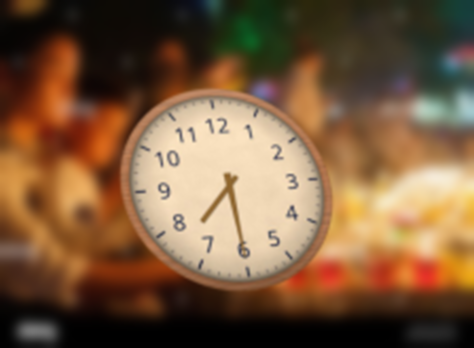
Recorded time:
7 h 30 min
